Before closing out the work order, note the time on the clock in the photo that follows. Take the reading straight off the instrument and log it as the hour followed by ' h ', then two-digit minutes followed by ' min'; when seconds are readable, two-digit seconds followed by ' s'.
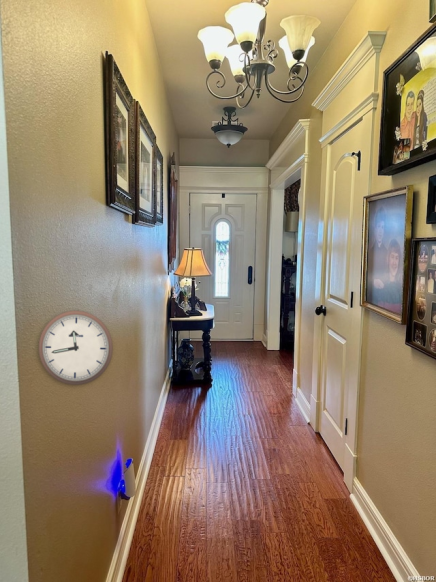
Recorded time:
11 h 43 min
